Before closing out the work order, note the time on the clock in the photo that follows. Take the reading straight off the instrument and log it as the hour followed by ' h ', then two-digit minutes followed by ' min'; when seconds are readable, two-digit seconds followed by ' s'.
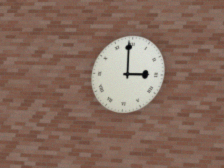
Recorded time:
2 h 59 min
